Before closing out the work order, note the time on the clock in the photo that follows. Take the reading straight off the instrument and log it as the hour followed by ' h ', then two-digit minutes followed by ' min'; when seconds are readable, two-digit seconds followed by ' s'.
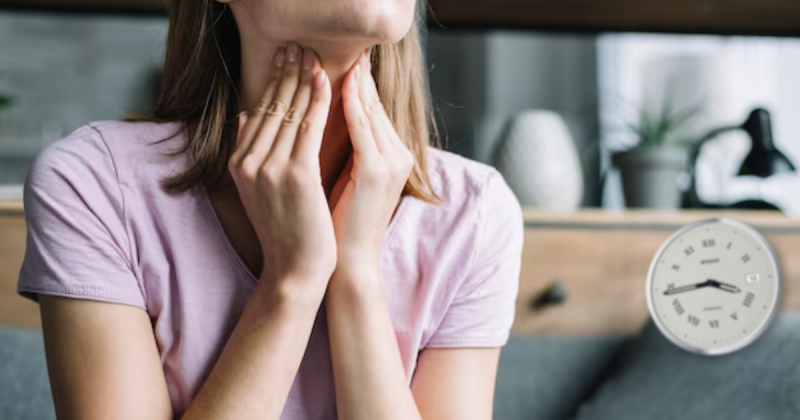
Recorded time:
3 h 44 min
